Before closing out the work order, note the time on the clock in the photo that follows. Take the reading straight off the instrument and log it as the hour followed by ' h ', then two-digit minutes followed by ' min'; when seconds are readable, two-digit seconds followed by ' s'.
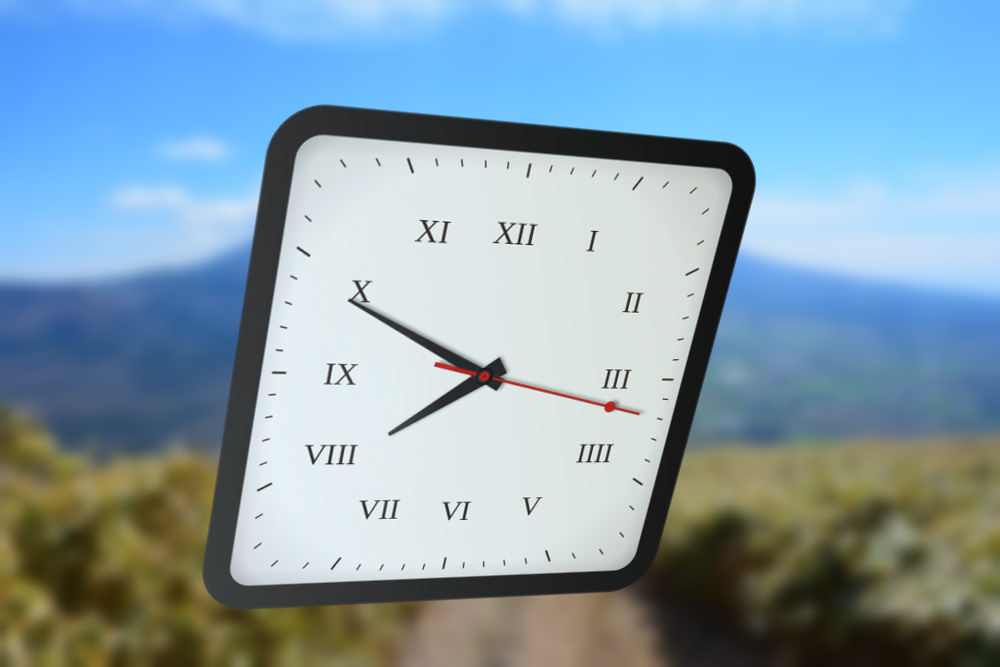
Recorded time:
7 h 49 min 17 s
